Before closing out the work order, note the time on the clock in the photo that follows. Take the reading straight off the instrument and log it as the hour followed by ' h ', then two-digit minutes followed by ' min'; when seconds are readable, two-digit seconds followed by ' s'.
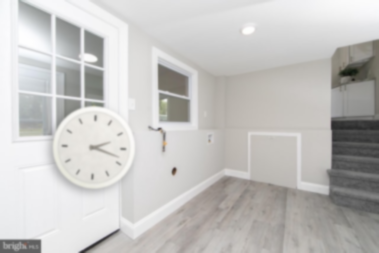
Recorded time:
2 h 18 min
